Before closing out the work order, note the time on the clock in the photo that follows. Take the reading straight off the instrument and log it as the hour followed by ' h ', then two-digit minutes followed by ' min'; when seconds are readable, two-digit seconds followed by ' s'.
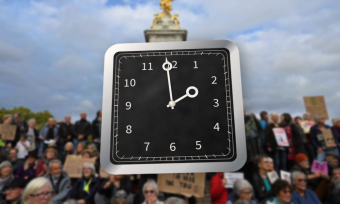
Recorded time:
1 h 59 min
